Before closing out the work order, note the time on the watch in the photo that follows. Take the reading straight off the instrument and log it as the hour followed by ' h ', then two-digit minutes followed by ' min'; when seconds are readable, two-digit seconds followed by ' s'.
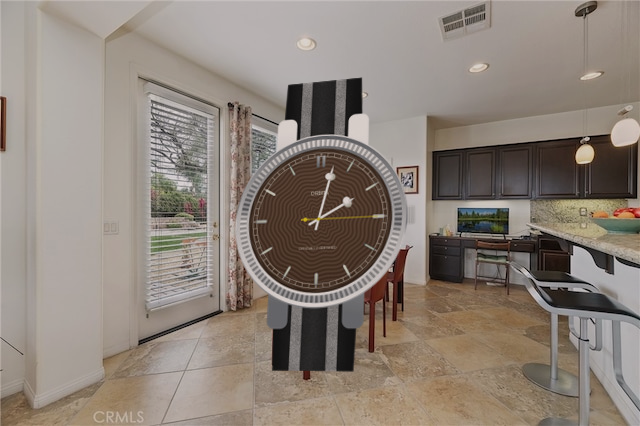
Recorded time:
2 h 02 min 15 s
